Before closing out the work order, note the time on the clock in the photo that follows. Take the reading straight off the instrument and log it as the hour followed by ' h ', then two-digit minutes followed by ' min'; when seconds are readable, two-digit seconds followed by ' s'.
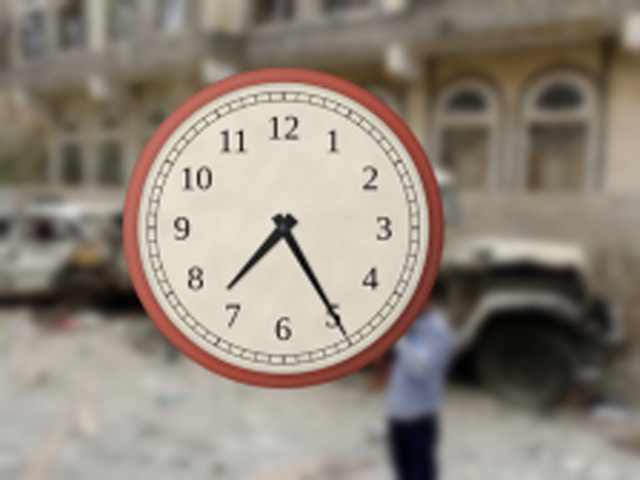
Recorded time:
7 h 25 min
